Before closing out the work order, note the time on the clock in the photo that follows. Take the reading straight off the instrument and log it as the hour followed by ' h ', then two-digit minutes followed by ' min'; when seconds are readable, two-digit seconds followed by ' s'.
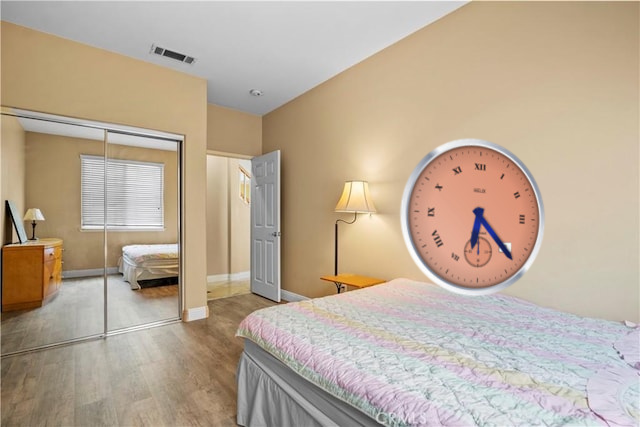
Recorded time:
6 h 23 min
